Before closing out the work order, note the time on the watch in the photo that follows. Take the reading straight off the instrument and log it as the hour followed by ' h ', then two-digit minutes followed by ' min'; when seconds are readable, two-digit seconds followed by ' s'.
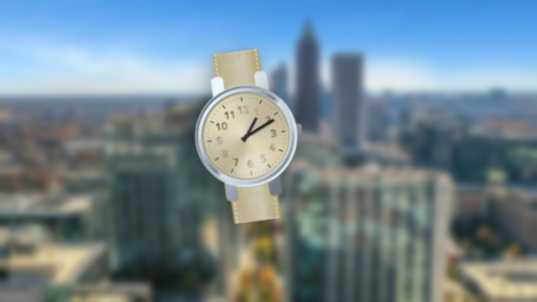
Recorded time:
1 h 11 min
